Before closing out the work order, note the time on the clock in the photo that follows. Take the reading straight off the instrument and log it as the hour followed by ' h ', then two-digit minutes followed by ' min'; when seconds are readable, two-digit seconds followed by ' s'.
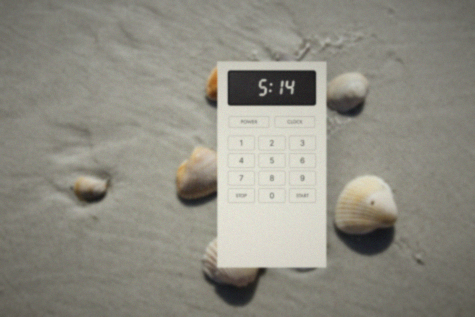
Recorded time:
5 h 14 min
